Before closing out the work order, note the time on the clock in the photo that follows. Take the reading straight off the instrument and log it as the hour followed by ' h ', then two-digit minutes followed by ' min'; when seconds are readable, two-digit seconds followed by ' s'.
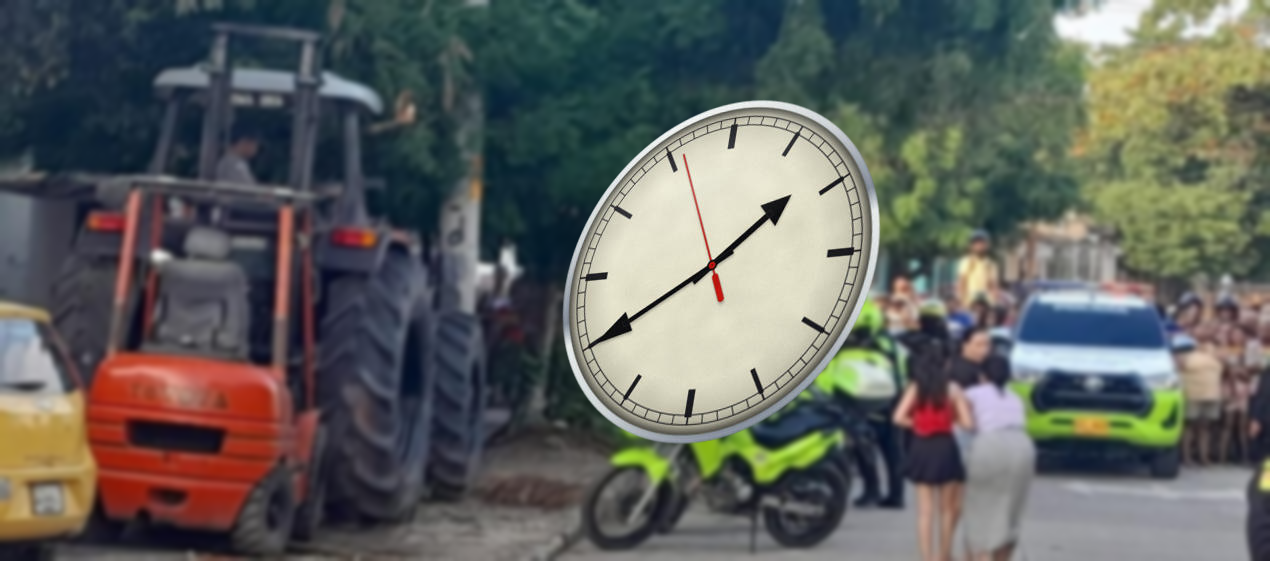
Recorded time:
1 h 39 min 56 s
